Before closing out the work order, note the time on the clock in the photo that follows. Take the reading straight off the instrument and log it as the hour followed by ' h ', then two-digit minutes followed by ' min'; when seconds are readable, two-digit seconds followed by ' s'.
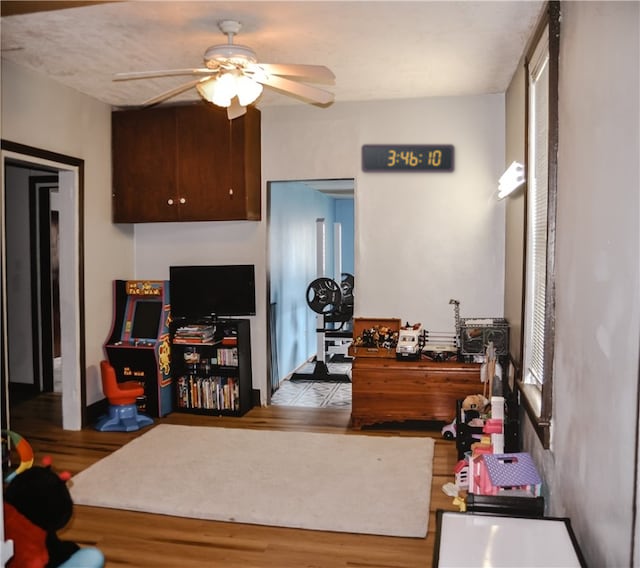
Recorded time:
3 h 46 min 10 s
